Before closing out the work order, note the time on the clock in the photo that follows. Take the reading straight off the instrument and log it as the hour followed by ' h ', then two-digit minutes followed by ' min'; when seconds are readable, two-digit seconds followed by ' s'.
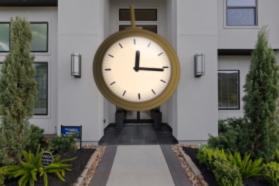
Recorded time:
12 h 16 min
